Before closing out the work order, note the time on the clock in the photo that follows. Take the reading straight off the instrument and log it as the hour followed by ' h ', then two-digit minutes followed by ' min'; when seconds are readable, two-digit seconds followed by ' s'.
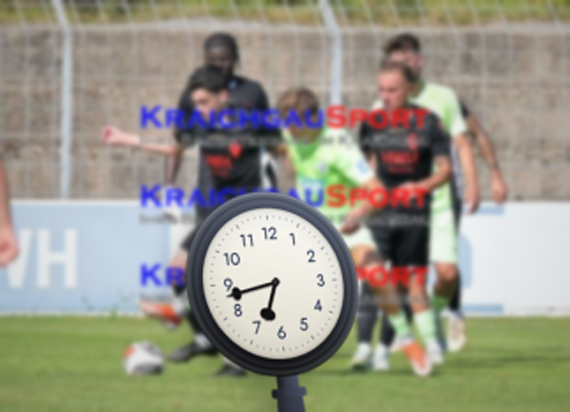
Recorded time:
6 h 43 min
